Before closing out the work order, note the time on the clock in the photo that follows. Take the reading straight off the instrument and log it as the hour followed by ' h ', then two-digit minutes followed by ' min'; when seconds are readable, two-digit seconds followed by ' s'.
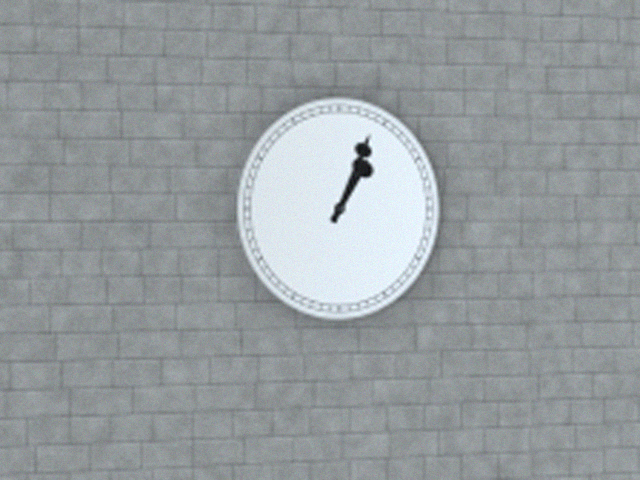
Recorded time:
1 h 04 min
